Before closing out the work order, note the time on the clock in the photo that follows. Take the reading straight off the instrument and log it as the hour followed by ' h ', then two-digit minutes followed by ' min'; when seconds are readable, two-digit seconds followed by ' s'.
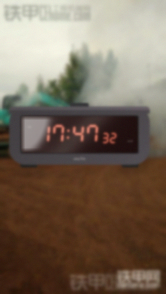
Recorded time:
17 h 47 min
